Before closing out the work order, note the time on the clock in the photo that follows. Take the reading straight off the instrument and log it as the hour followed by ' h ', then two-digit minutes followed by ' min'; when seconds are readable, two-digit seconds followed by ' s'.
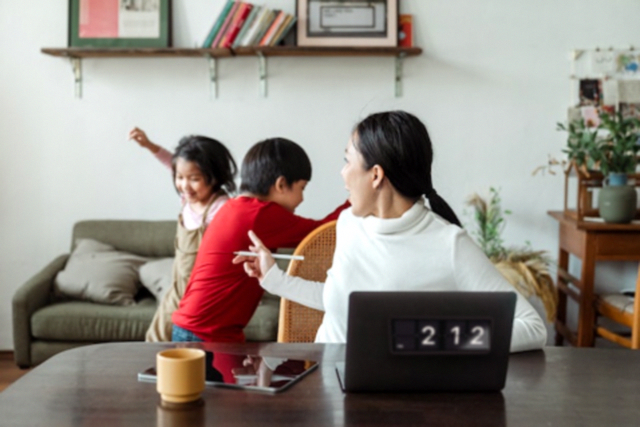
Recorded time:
2 h 12 min
